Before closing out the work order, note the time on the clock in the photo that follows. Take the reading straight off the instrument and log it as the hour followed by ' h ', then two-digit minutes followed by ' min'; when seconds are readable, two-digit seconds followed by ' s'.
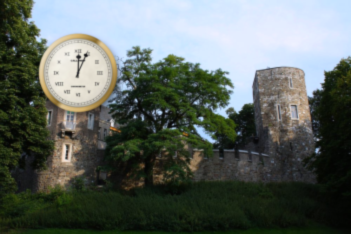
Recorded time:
12 h 04 min
